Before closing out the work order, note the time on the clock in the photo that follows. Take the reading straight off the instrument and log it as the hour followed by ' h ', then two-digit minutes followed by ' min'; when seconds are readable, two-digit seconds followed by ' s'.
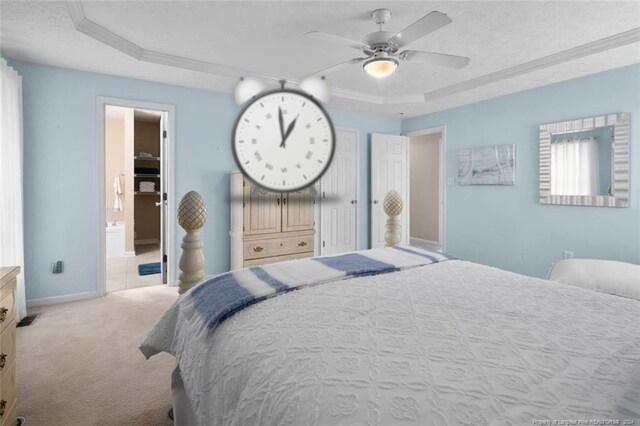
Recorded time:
12 h 59 min
